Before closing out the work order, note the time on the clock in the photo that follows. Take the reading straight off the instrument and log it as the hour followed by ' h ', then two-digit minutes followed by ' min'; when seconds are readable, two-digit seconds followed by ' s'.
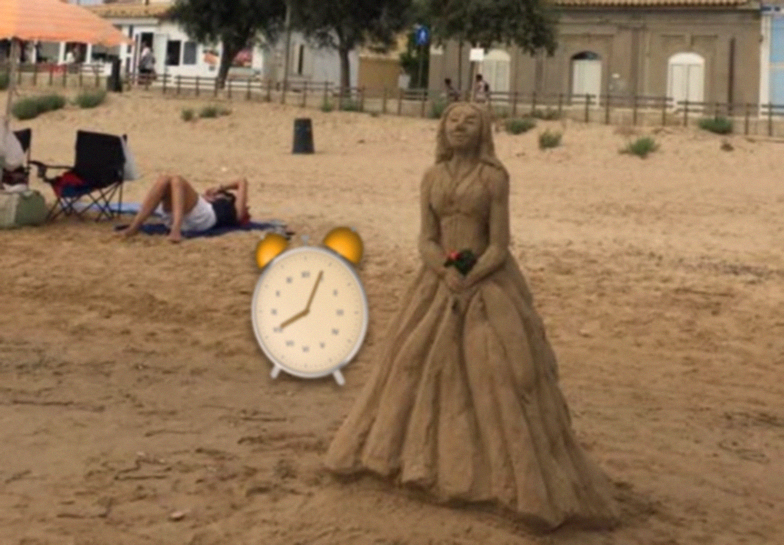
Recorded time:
8 h 04 min
